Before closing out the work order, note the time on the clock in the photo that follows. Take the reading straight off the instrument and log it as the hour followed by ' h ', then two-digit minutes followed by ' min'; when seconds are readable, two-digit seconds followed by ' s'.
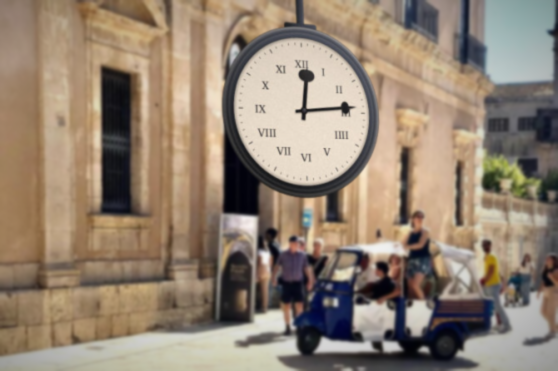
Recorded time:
12 h 14 min
